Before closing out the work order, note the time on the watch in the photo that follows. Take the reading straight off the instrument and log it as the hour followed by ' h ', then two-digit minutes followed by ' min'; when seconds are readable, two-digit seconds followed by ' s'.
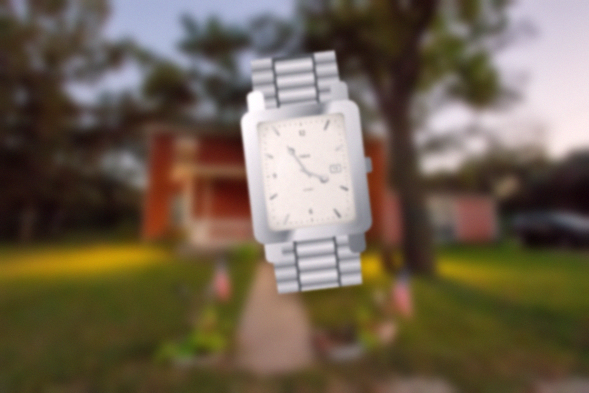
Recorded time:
3 h 55 min
